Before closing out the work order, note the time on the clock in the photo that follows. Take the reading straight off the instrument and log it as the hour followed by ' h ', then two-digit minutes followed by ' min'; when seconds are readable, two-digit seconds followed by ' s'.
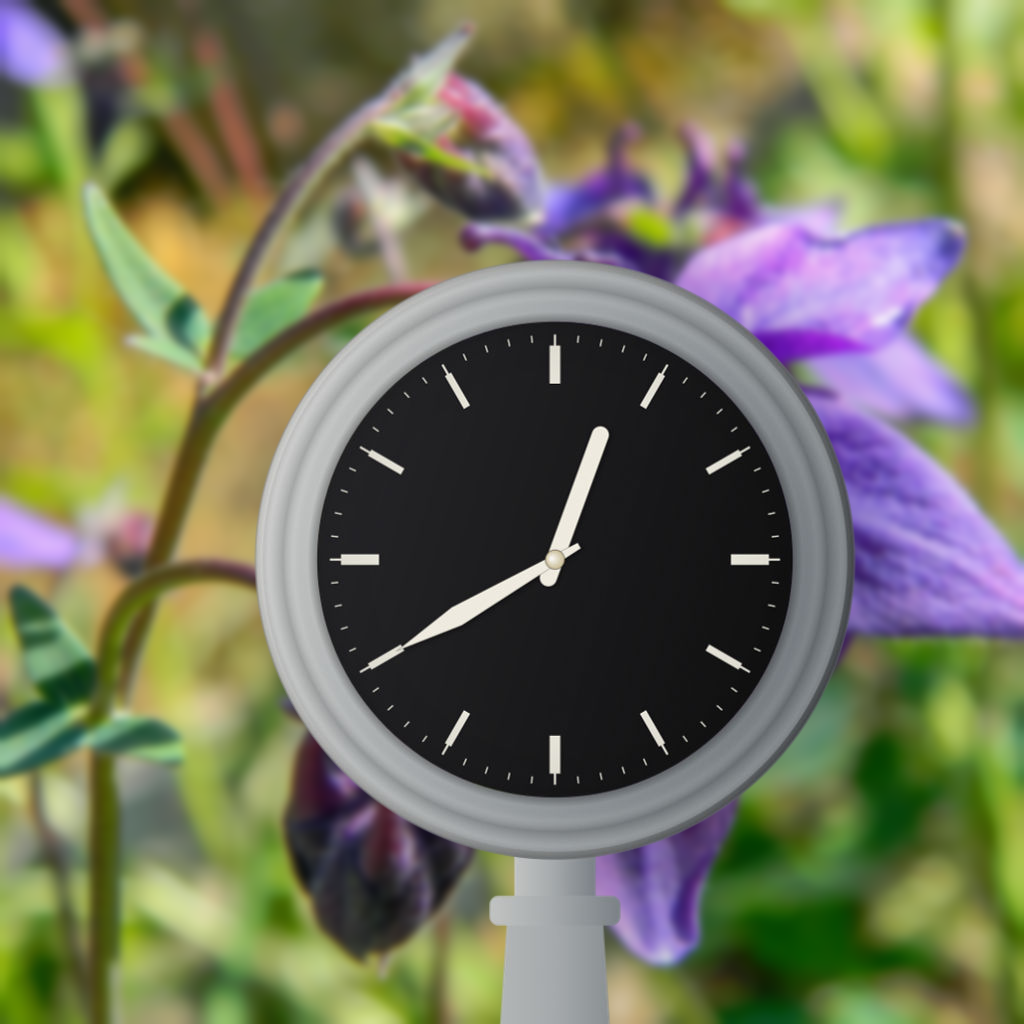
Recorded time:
12 h 40 min
